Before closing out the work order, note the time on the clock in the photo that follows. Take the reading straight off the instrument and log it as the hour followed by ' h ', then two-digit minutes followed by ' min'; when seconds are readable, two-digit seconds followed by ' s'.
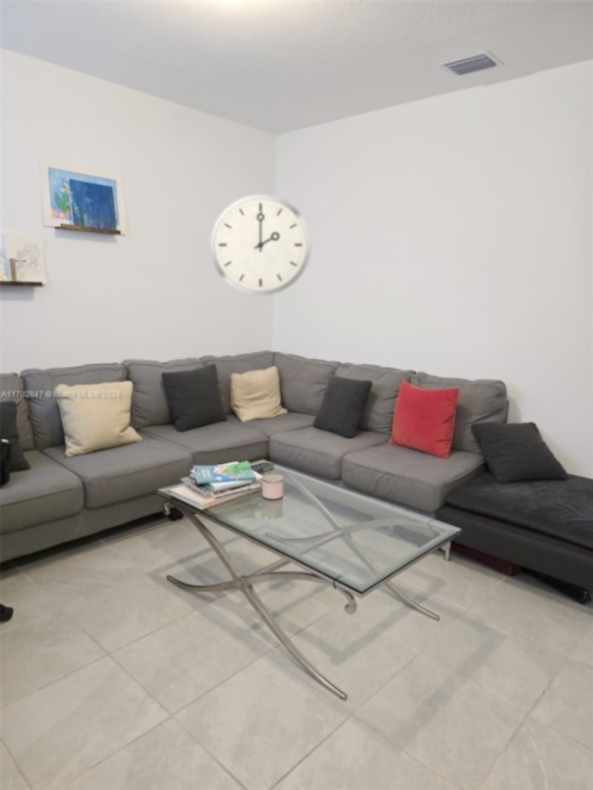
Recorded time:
2 h 00 min
